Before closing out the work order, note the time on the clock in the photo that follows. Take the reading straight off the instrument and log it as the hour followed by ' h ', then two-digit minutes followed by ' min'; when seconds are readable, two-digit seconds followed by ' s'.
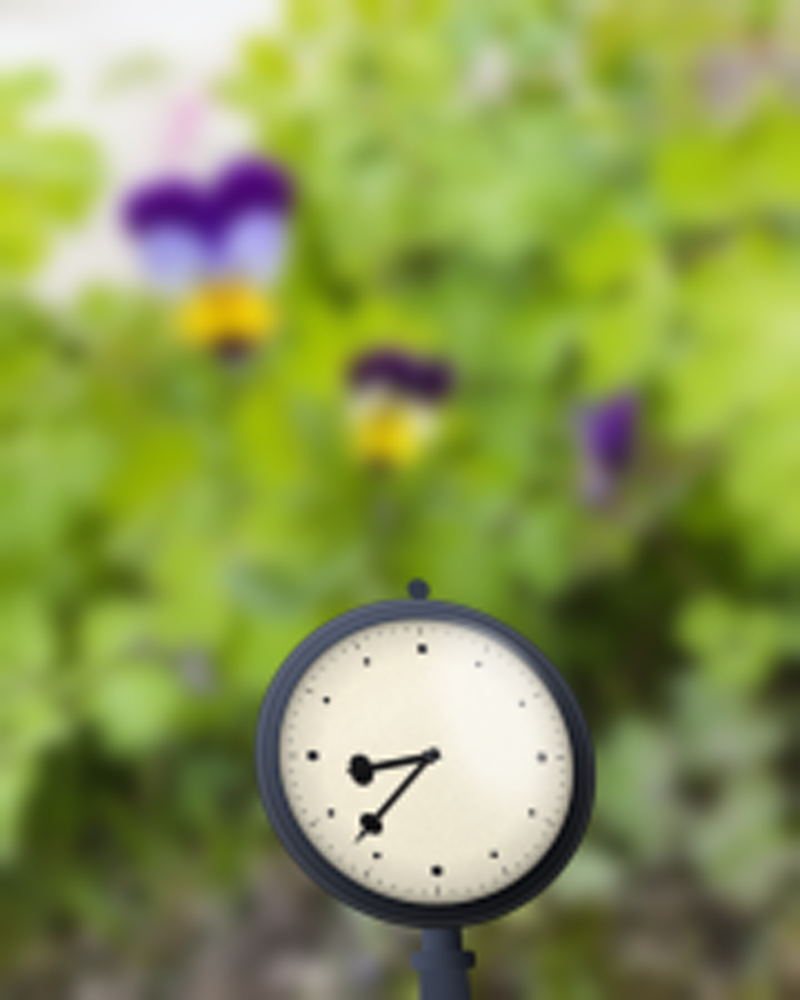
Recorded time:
8 h 37 min
